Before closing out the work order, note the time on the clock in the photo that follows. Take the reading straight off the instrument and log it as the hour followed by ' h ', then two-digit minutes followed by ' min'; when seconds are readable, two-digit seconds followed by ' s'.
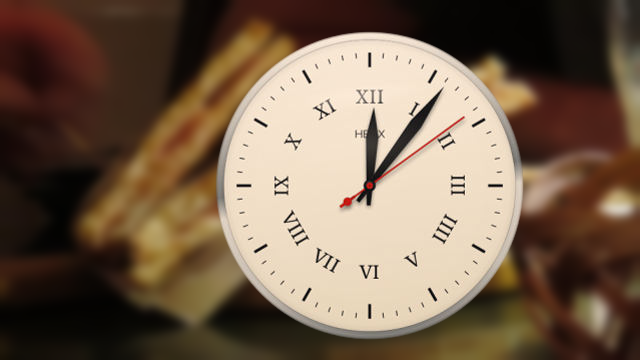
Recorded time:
12 h 06 min 09 s
